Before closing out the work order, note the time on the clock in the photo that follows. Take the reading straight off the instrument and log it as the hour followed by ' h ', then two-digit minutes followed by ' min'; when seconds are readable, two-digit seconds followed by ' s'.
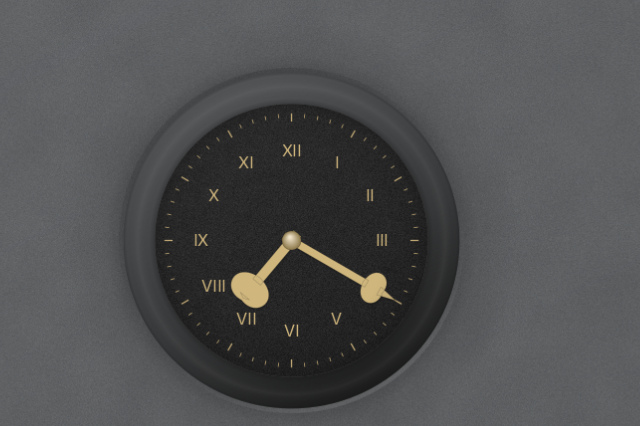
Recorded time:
7 h 20 min
